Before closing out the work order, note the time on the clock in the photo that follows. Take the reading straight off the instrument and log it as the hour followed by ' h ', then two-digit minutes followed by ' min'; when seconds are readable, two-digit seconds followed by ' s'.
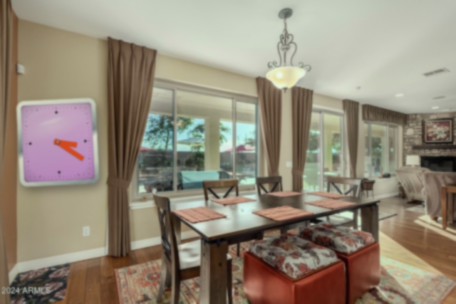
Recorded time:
3 h 21 min
